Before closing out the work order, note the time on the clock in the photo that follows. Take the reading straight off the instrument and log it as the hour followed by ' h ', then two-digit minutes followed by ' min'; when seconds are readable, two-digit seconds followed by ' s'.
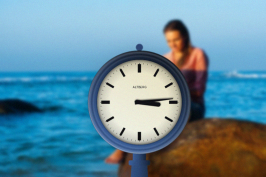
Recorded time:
3 h 14 min
